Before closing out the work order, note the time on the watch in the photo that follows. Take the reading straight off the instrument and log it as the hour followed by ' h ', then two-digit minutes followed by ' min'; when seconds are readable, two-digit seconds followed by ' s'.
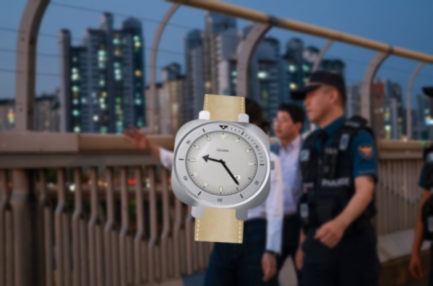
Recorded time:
9 h 24 min
